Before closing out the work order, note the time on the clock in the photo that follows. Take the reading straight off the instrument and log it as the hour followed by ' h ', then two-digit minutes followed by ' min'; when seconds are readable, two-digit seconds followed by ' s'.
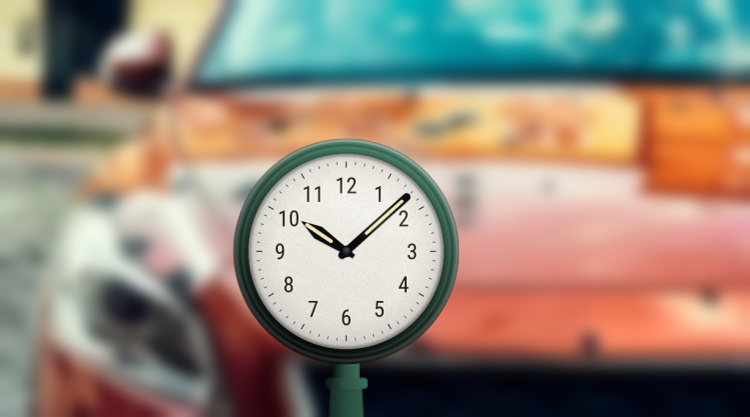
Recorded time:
10 h 08 min
